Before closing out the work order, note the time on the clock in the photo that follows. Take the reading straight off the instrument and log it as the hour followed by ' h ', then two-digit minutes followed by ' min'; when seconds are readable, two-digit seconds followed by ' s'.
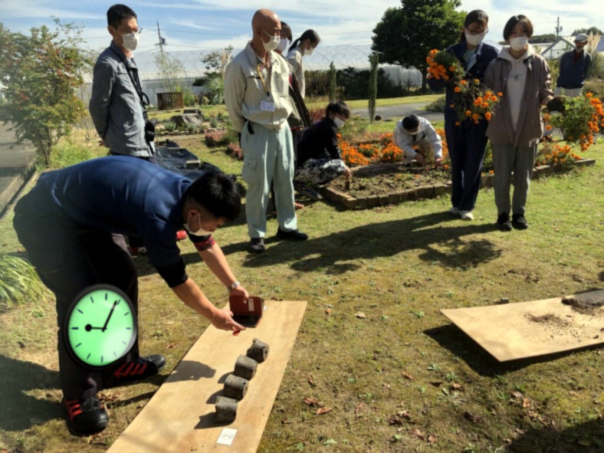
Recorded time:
9 h 04 min
